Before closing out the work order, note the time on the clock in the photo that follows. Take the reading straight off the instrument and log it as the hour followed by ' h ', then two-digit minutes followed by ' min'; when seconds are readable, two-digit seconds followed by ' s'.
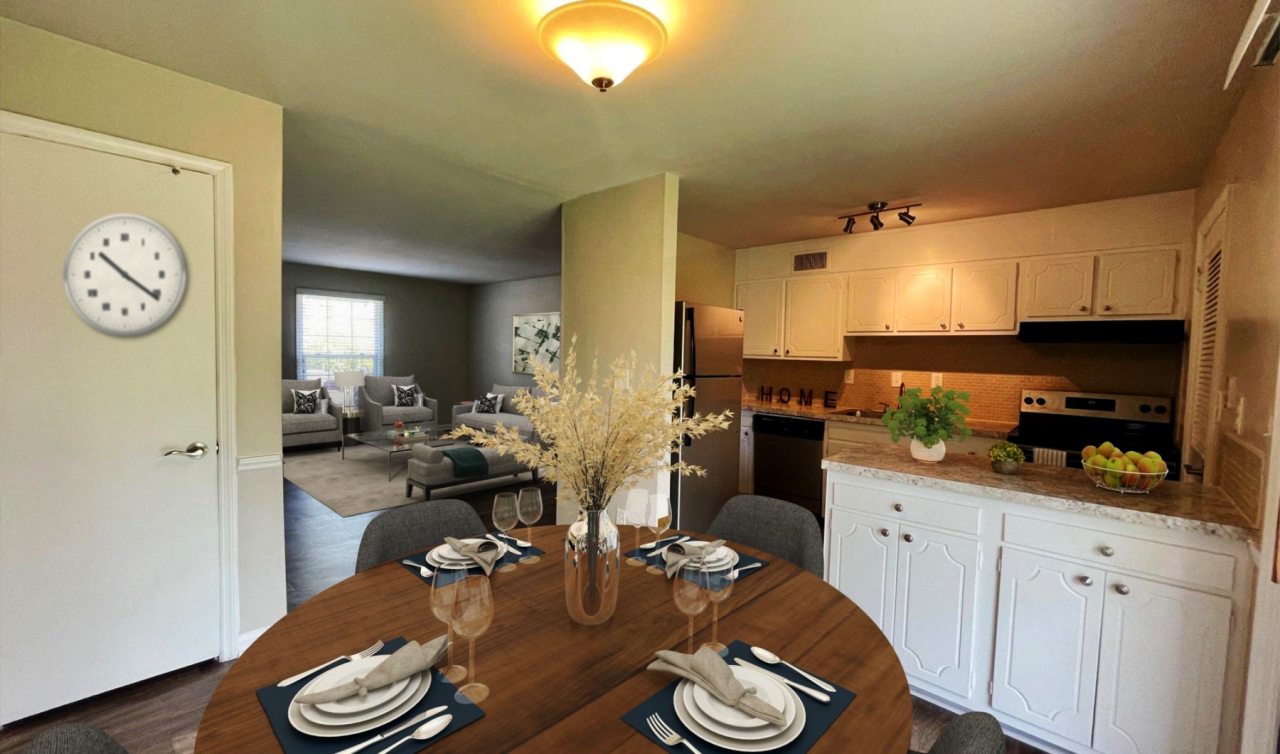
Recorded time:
10 h 21 min
